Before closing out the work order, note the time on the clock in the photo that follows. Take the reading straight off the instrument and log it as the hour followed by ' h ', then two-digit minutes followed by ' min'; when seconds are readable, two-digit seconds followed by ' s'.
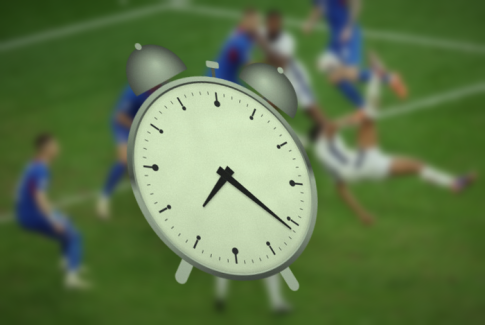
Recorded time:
7 h 21 min
